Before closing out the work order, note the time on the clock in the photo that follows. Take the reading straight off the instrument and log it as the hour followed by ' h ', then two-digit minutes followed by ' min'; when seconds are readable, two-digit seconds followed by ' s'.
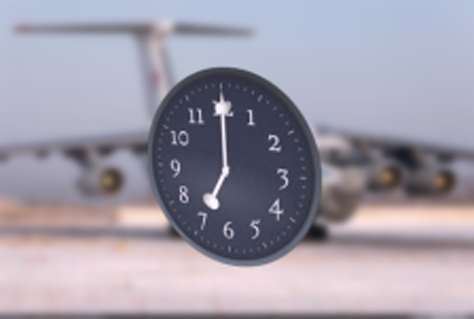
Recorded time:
7 h 00 min
